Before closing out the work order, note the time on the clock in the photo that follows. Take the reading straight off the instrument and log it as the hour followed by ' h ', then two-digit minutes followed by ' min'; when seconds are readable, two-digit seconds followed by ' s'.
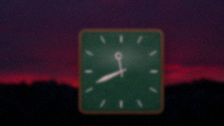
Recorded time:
11 h 41 min
